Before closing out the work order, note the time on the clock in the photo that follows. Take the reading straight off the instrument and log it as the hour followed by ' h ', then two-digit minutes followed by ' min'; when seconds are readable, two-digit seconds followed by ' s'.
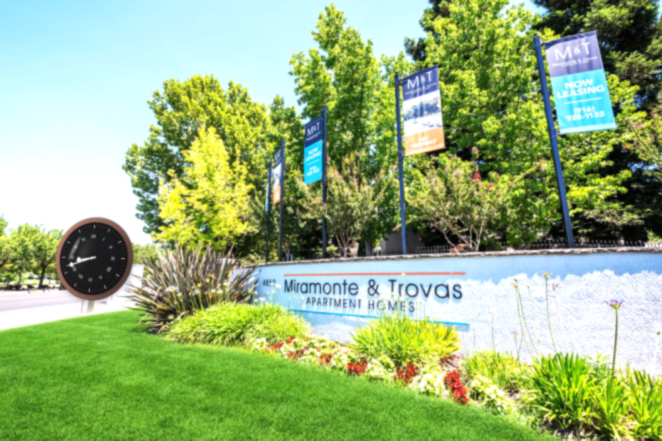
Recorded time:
8 h 42 min
